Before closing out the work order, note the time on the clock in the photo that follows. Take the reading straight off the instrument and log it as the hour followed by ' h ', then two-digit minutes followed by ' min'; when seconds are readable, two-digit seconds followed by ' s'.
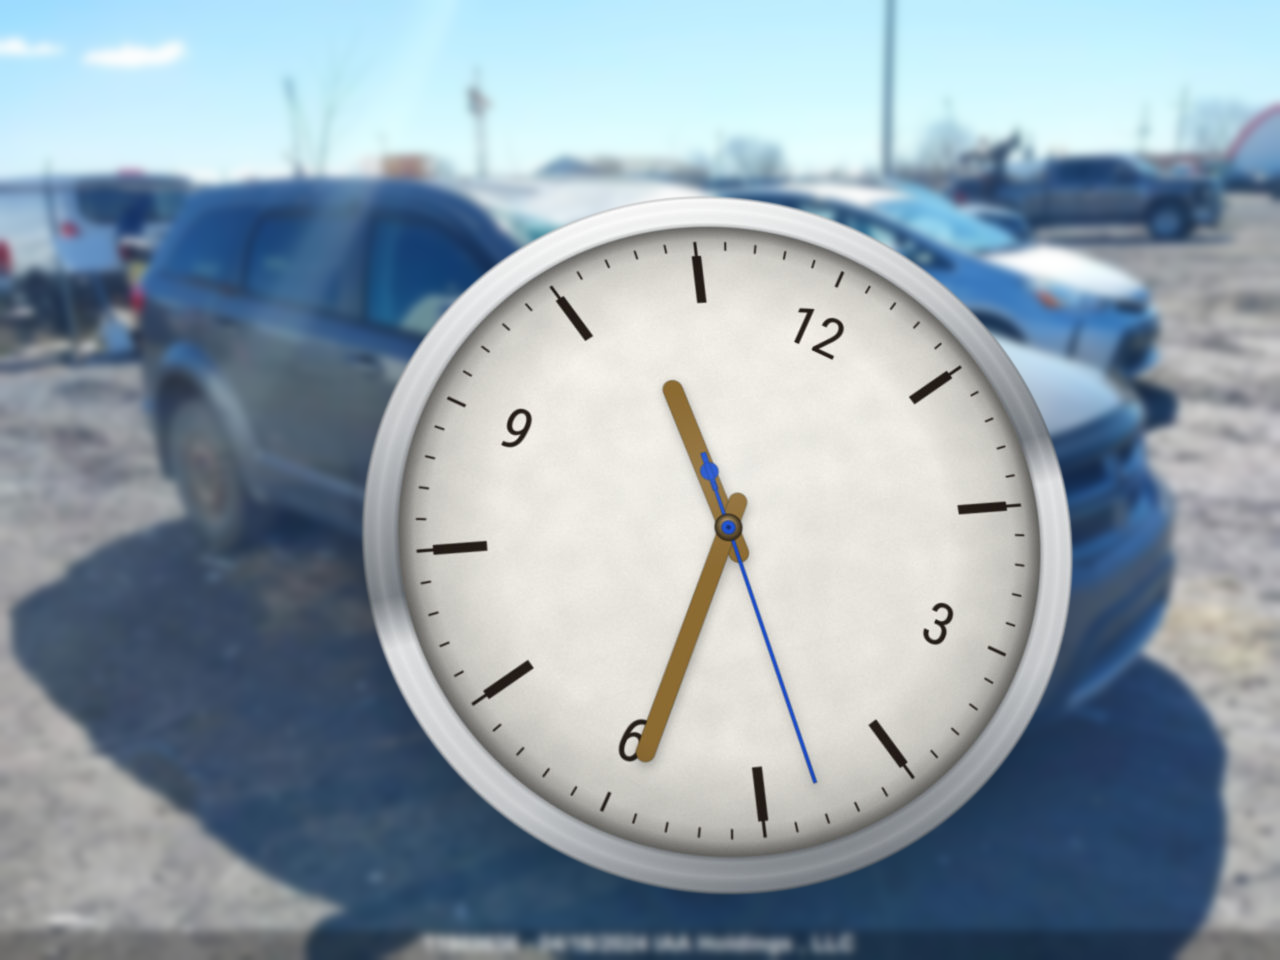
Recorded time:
10 h 29 min 23 s
